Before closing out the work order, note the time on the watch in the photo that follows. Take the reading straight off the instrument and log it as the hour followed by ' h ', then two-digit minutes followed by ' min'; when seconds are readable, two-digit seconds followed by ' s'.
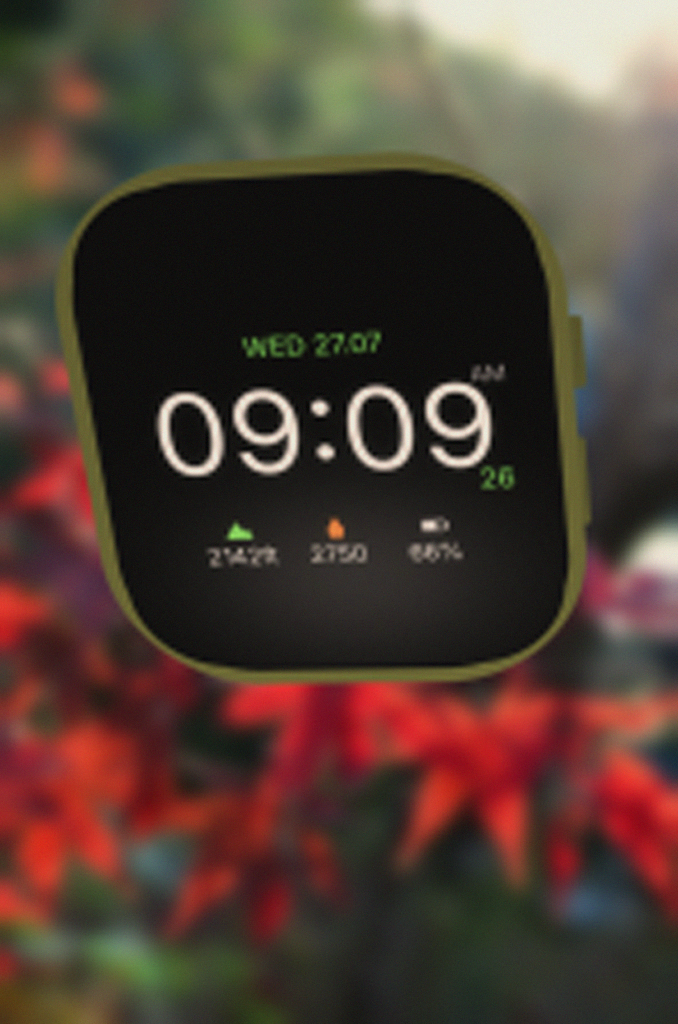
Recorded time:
9 h 09 min
